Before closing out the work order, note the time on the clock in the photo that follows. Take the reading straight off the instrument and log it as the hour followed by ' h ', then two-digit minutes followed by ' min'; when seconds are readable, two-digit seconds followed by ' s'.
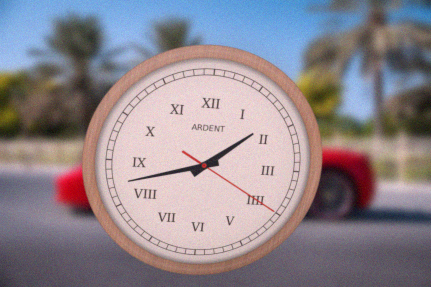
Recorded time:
1 h 42 min 20 s
